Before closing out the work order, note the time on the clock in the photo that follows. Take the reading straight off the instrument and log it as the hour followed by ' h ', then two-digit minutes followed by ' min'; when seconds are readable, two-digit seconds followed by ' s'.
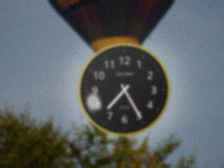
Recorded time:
7 h 25 min
